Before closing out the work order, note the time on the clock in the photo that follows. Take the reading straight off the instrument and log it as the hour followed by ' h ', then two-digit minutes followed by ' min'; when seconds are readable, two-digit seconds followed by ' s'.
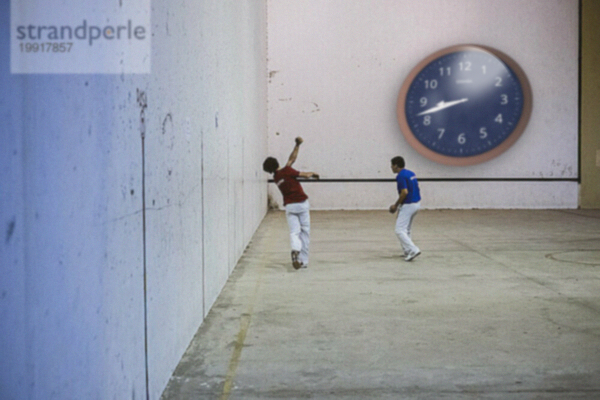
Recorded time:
8 h 42 min
